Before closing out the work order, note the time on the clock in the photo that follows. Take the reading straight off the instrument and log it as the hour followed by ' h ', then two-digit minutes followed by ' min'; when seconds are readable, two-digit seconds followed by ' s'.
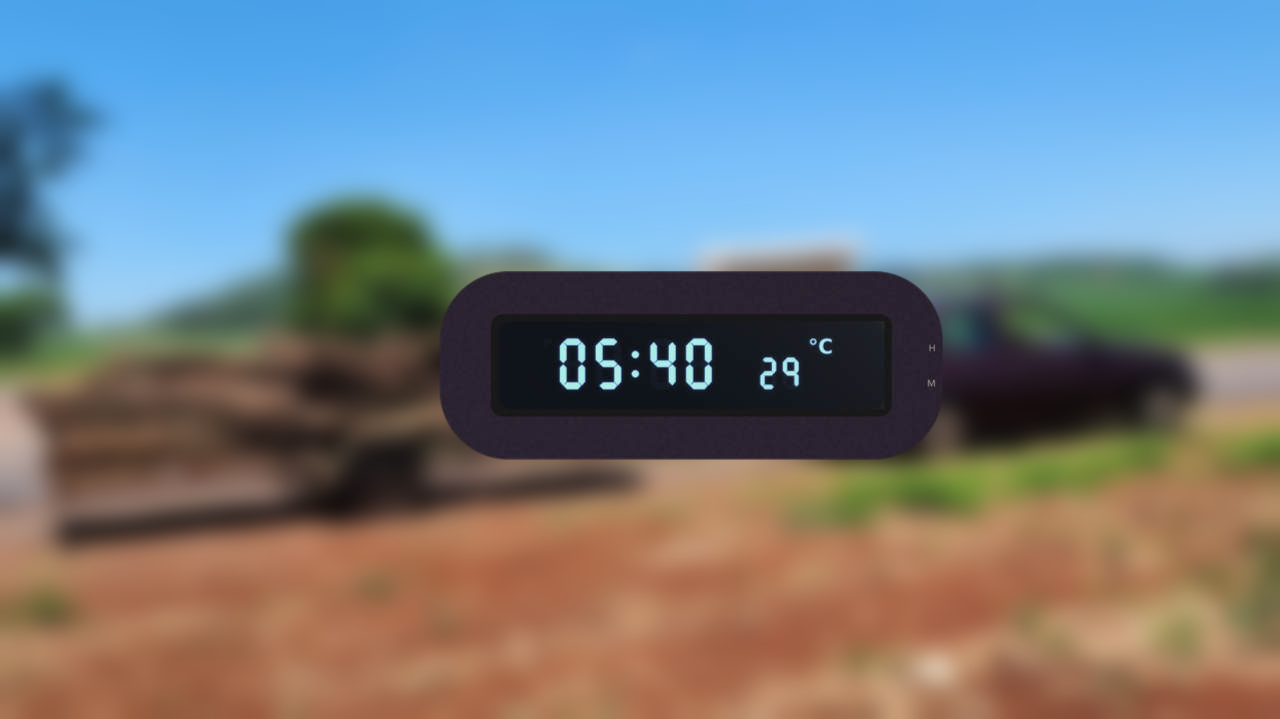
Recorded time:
5 h 40 min
